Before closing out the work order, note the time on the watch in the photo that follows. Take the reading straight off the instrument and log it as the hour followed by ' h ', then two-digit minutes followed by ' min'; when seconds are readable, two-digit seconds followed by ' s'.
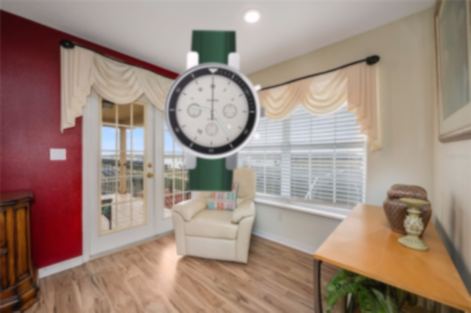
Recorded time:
9 h 24 min
